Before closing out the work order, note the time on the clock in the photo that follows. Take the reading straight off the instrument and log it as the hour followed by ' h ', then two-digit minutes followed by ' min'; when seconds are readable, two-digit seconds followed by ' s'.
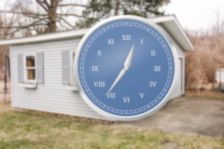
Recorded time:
12 h 36 min
